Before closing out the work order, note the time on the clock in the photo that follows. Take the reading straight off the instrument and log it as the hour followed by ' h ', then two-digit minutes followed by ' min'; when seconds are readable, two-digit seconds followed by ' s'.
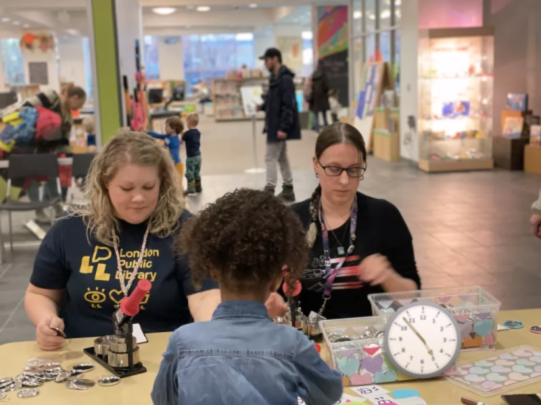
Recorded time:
4 h 53 min
